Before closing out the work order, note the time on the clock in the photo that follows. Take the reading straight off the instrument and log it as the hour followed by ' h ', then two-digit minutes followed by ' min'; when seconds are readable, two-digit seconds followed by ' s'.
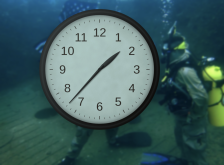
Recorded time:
1 h 37 min
